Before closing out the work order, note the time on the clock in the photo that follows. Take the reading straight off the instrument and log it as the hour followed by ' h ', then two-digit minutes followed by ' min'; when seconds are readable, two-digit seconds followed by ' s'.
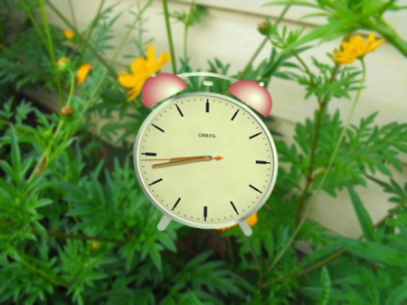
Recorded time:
8 h 42 min 44 s
